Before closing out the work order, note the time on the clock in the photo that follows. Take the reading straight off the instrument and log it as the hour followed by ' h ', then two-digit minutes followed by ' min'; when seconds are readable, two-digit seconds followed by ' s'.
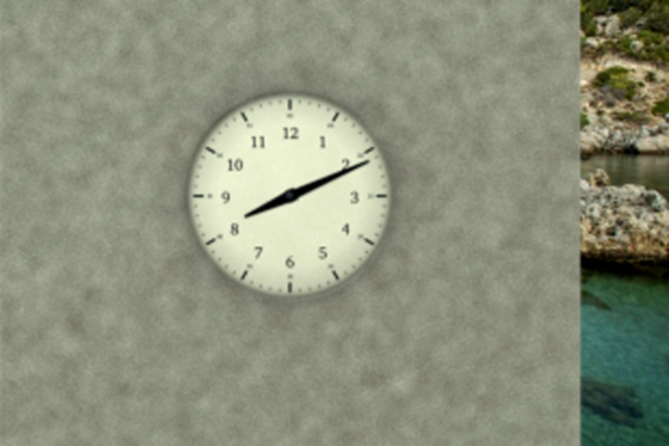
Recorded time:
8 h 11 min
